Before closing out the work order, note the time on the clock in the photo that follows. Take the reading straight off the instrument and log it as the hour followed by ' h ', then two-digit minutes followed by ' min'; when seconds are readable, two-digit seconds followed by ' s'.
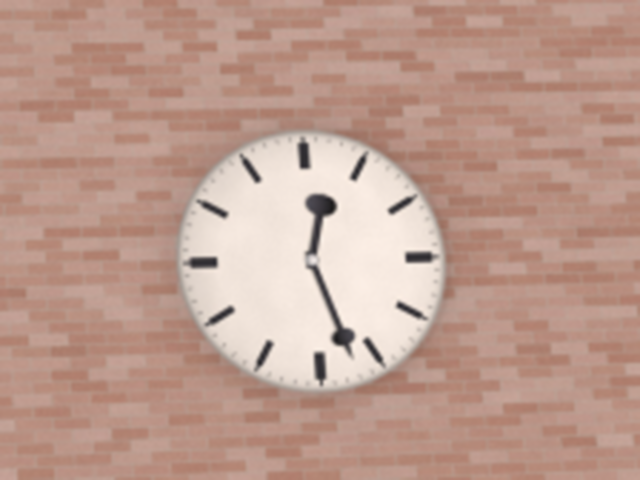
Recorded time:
12 h 27 min
